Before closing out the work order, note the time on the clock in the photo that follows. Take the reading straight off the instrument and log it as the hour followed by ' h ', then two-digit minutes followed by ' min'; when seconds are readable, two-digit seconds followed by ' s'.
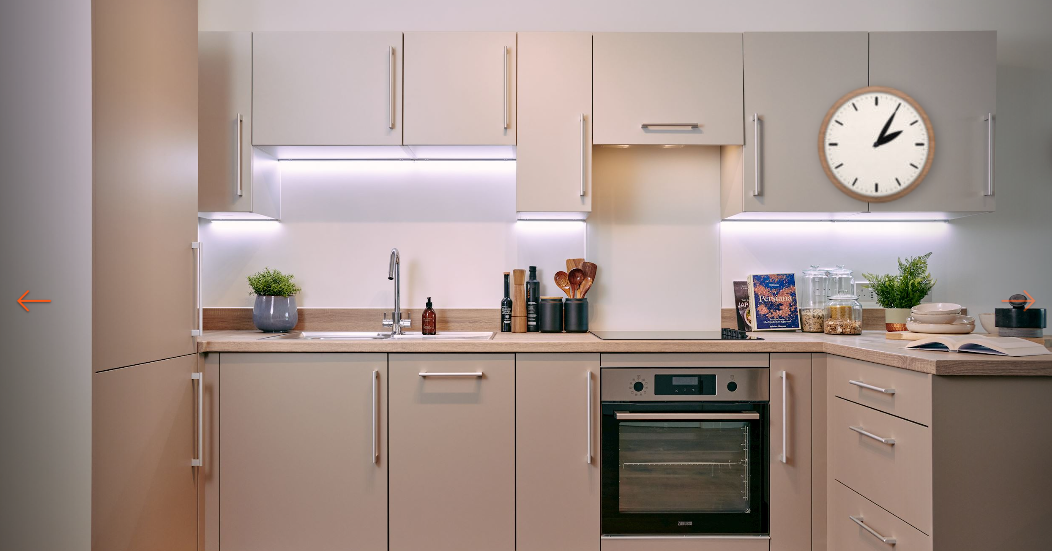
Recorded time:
2 h 05 min
